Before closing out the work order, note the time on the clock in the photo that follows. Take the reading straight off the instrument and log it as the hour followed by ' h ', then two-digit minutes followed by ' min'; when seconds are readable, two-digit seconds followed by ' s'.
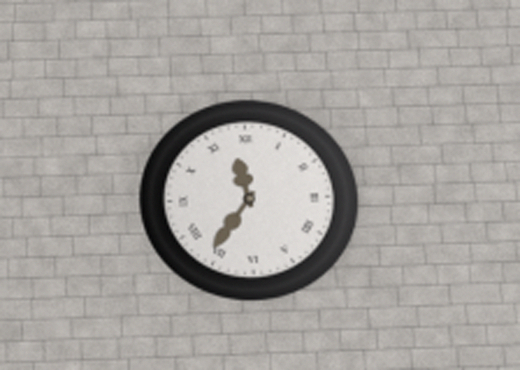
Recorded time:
11 h 36 min
